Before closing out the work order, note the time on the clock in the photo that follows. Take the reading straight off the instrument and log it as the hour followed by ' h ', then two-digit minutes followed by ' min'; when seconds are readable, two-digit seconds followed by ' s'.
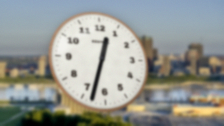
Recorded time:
12 h 33 min
